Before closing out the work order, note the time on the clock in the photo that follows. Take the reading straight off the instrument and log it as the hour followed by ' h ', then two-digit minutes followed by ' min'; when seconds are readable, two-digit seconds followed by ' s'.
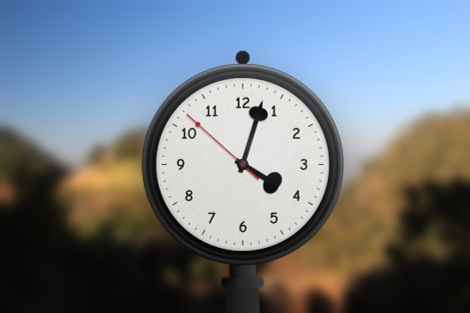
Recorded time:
4 h 02 min 52 s
